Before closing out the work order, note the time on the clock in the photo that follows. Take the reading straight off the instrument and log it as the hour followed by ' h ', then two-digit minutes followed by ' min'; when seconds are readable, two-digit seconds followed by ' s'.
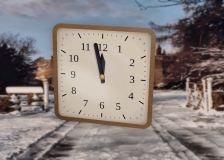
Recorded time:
11 h 58 min
